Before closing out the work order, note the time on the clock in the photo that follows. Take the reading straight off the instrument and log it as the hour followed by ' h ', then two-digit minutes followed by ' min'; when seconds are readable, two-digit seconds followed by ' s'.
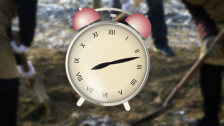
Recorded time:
8 h 12 min
